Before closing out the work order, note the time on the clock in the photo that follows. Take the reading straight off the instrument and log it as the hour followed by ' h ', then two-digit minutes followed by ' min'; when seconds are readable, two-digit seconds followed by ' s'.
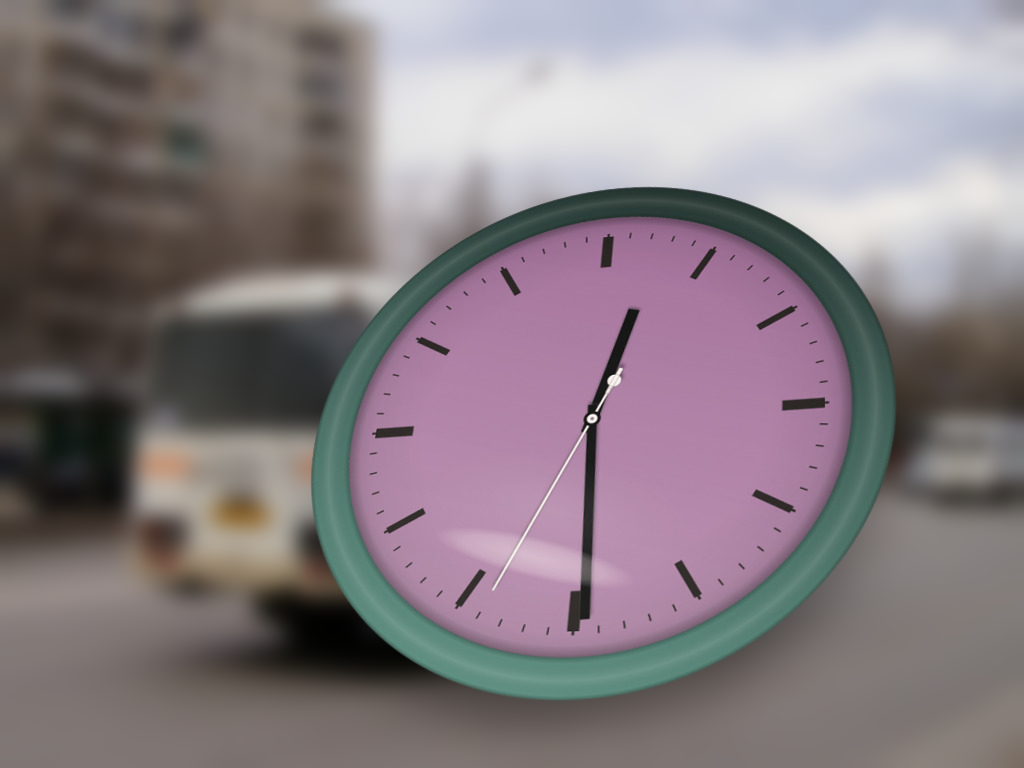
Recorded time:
12 h 29 min 34 s
